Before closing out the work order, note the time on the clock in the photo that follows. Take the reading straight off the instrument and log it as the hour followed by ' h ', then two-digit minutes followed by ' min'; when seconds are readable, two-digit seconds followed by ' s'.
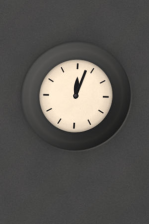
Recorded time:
12 h 03 min
